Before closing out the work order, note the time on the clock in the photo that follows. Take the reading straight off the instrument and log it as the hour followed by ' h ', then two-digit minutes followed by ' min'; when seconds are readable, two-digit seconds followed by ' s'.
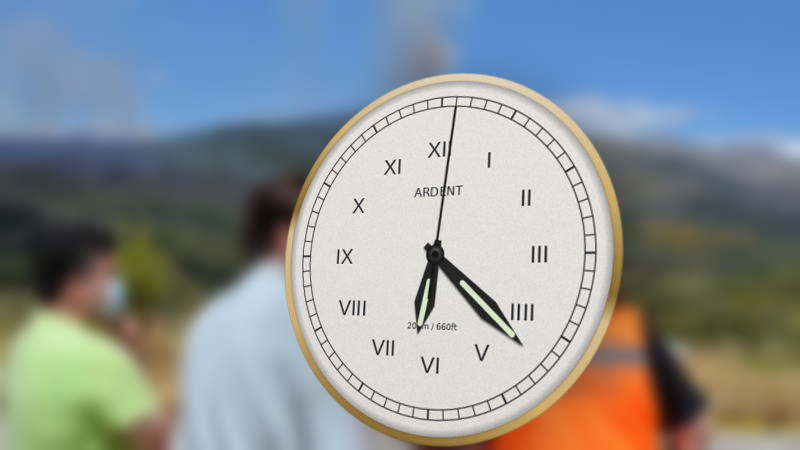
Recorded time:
6 h 22 min 01 s
